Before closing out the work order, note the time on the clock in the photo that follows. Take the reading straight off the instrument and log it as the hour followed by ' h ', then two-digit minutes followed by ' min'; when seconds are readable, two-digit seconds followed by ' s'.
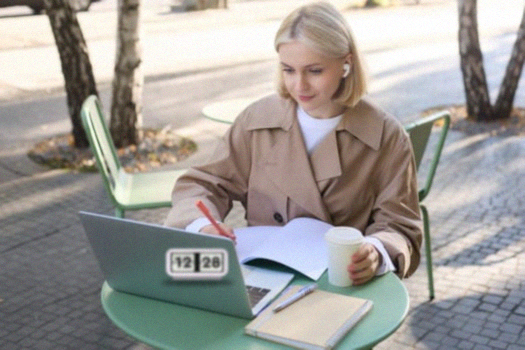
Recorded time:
12 h 28 min
